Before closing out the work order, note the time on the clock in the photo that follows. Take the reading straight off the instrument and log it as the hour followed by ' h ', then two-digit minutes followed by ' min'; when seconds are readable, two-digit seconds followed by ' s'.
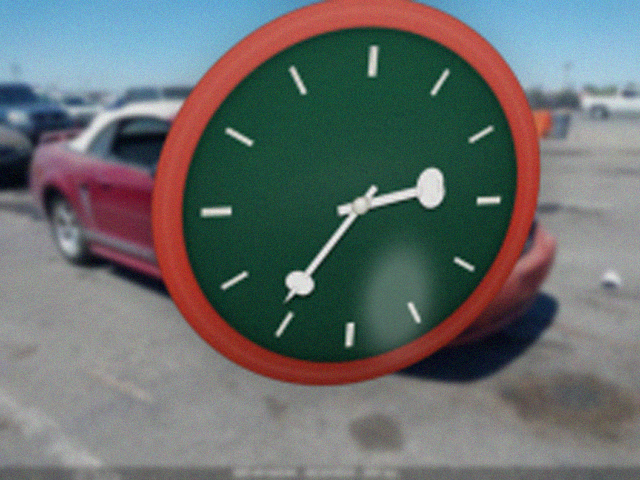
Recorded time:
2 h 36 min
